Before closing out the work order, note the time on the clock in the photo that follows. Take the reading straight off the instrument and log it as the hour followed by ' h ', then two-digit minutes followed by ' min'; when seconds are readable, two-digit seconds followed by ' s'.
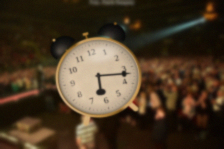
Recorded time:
6 h 17 min
